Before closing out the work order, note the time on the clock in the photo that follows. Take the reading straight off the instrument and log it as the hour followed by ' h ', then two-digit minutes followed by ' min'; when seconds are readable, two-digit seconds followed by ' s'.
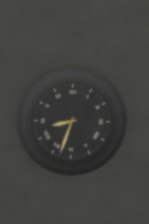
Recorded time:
8 h 33 min
